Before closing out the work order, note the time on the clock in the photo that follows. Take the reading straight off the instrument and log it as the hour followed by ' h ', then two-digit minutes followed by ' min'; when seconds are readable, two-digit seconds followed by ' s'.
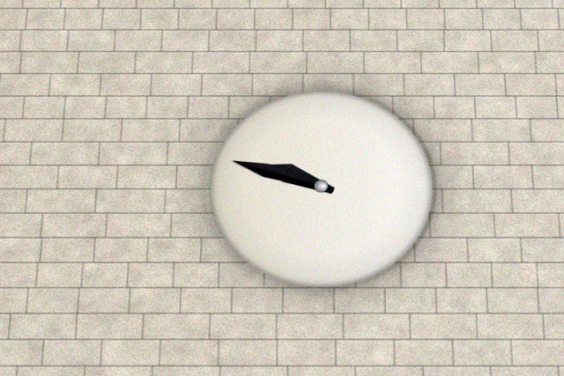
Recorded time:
9 h 48 min
